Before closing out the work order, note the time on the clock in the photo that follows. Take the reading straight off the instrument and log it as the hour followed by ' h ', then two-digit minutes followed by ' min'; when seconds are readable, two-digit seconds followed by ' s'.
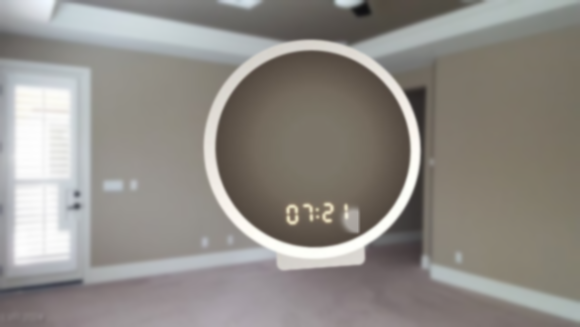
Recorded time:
7 h 21 min
